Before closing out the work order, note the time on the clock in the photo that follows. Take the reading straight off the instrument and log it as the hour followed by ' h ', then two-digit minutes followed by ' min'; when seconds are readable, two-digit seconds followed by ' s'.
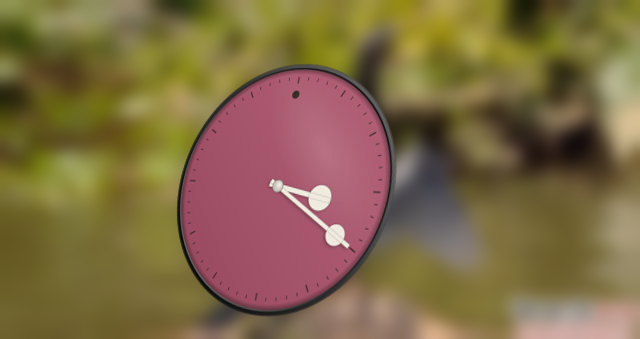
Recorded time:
3 h 20 min
